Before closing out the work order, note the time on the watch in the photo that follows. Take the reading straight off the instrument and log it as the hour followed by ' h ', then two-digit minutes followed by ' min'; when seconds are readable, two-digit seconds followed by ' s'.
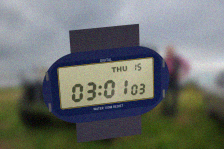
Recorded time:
3 h 01 min 03 s
